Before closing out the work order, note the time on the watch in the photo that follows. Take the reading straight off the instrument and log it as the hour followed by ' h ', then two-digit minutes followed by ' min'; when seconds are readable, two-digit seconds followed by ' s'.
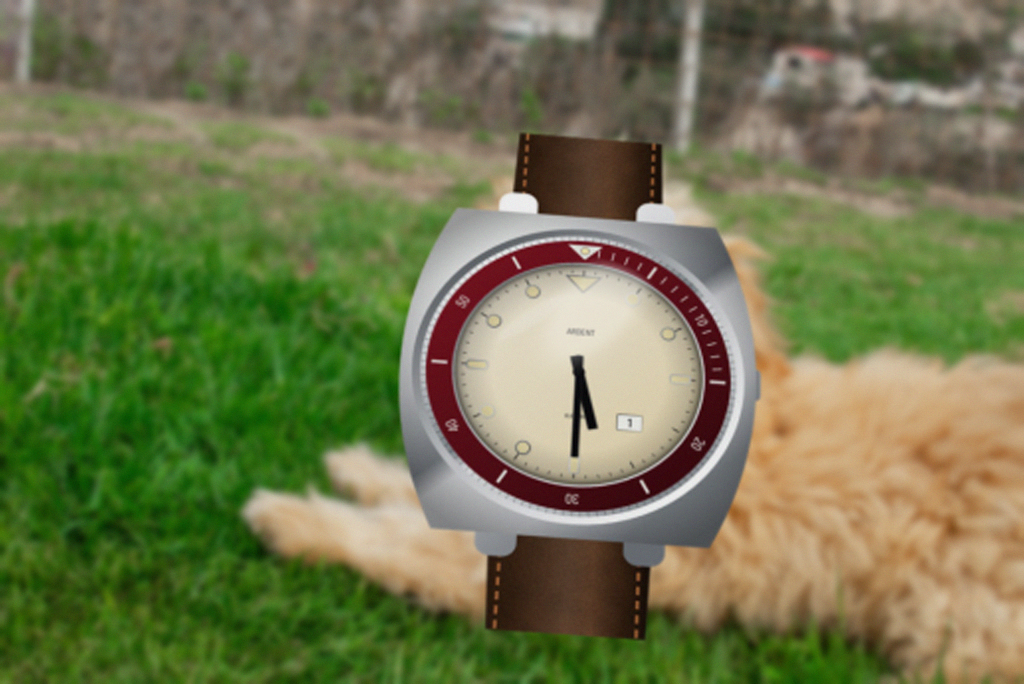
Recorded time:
5 h 30 min
